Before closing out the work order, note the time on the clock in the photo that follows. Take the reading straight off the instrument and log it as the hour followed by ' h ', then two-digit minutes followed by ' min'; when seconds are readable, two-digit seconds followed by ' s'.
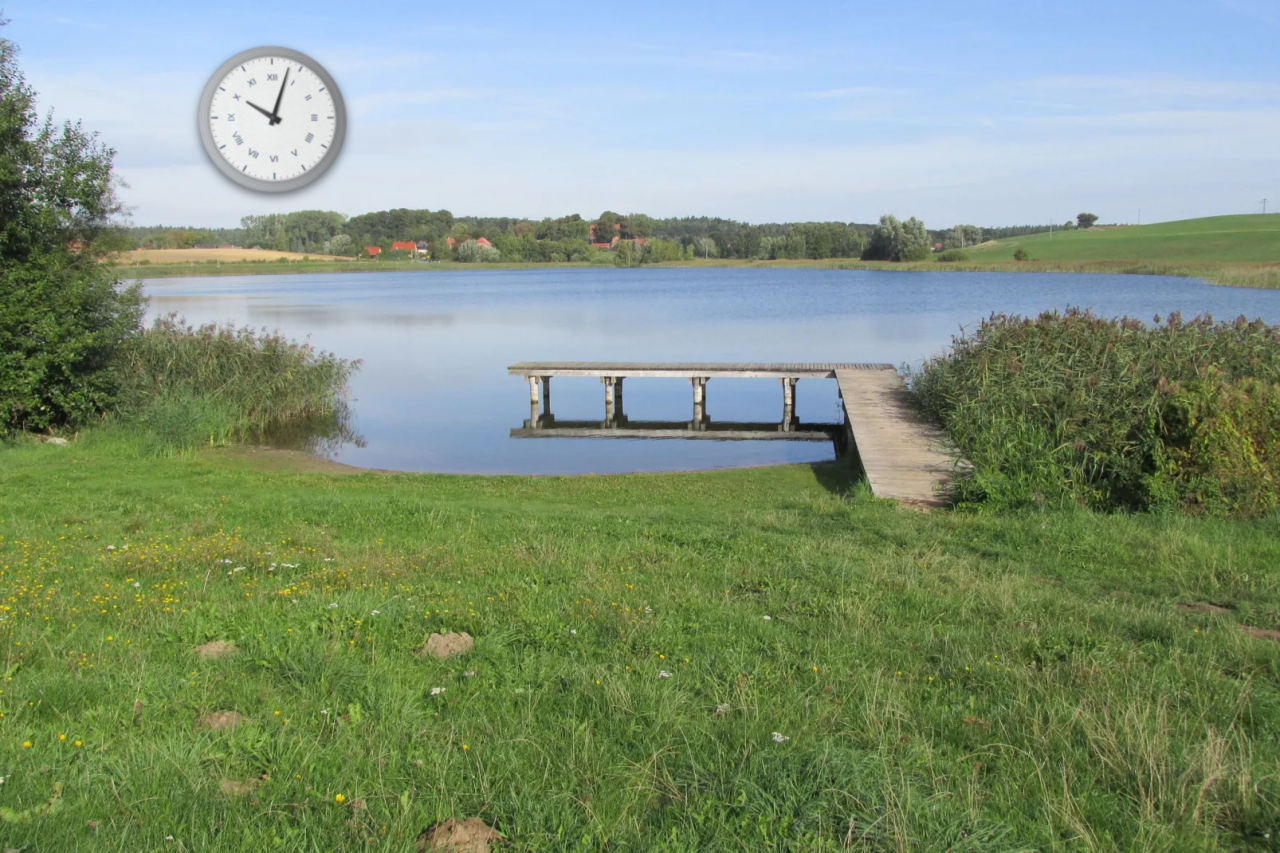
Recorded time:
10 h 03 min
